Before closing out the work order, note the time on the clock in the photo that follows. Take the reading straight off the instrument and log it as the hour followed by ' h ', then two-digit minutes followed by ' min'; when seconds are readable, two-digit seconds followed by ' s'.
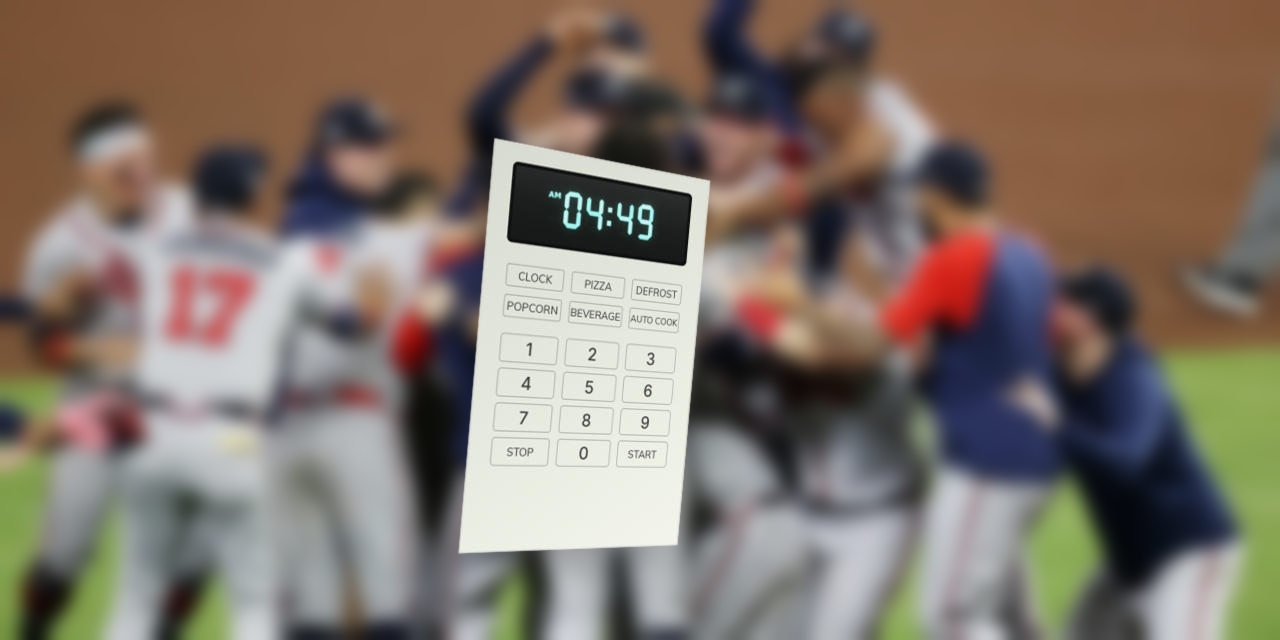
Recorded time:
4 h 49 min
